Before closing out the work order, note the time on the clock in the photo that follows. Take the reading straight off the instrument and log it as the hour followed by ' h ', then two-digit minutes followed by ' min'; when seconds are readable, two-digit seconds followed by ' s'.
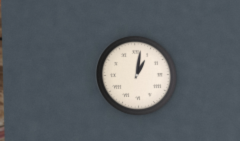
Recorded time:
1 h 02 min
